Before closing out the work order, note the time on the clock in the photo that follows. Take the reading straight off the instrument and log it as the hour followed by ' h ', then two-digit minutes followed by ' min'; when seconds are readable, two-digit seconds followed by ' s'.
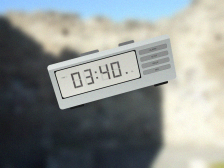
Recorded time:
3 h 40 min
